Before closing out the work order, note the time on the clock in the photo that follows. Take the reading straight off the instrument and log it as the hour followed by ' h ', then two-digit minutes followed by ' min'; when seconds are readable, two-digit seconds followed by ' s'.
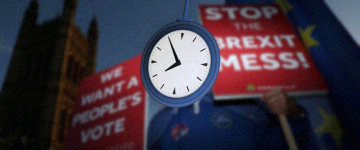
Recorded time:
7 h 55 min
